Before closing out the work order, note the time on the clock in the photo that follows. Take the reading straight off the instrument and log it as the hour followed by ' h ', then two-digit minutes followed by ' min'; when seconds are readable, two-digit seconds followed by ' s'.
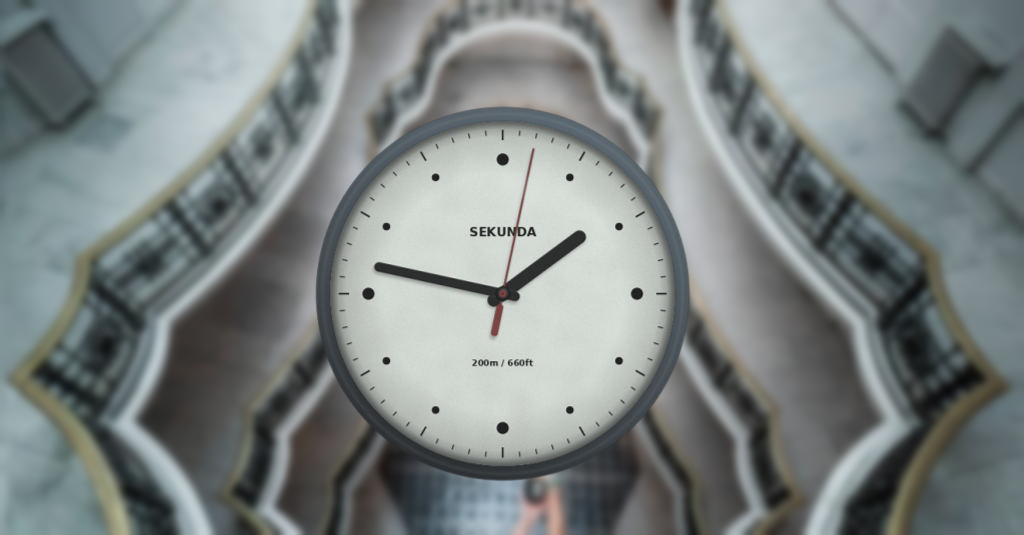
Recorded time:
1 h 47 min 02 s
